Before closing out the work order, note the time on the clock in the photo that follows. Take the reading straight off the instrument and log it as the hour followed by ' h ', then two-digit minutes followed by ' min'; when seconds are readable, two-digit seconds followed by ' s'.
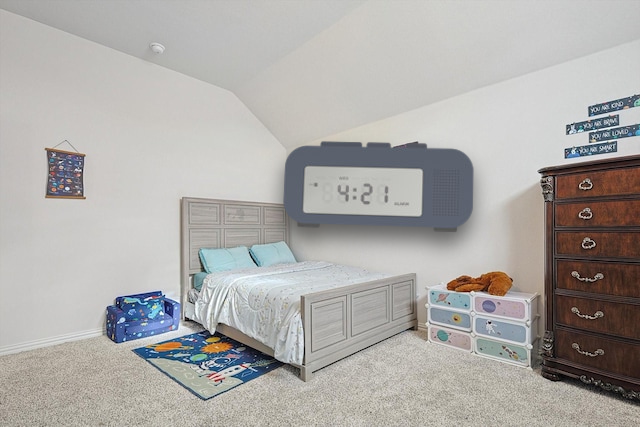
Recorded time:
4 h 21 min
